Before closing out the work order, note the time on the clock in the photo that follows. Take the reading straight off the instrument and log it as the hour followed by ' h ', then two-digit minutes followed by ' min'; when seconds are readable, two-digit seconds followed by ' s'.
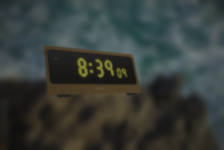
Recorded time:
8 h 39 min 09 s
